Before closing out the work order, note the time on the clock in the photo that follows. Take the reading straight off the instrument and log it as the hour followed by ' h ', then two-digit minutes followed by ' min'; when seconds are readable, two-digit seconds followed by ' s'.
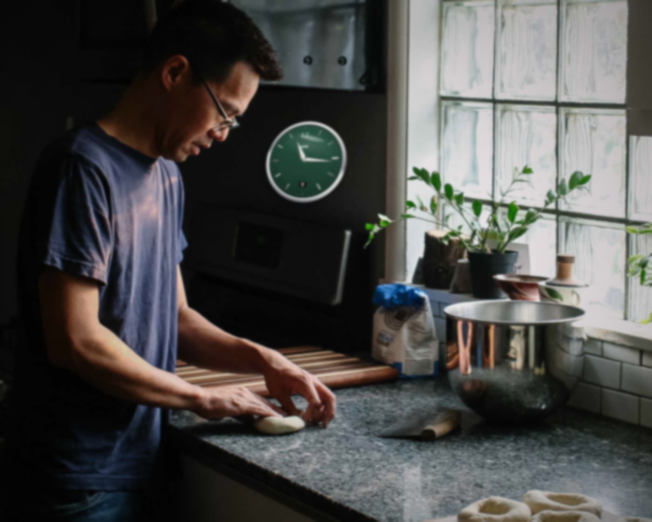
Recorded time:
11 h 16 min
